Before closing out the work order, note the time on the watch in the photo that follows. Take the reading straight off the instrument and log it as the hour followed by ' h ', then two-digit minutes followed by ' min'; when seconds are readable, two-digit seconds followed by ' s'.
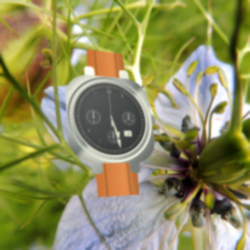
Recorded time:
5 h 28 min
